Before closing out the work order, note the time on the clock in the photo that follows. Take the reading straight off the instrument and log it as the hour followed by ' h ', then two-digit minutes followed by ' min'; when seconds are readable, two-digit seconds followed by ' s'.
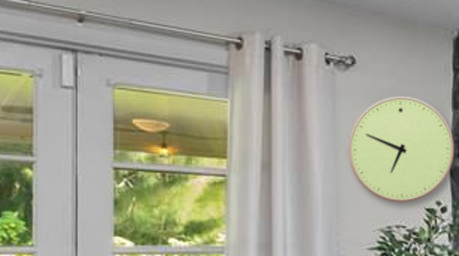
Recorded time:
6 h 49 min
